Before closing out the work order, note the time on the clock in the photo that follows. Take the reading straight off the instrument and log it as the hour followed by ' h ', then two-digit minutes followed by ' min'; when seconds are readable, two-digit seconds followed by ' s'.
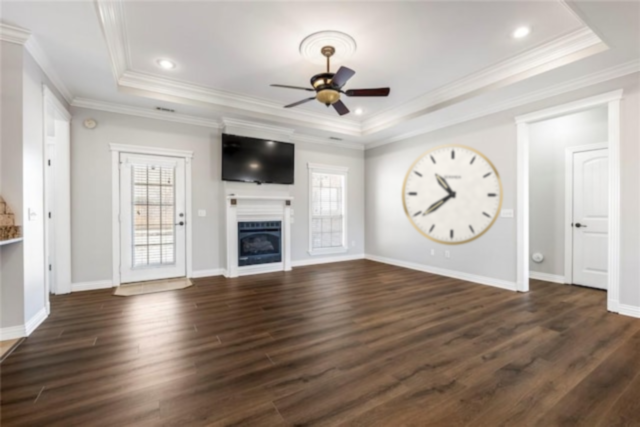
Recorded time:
10 h 39 min
